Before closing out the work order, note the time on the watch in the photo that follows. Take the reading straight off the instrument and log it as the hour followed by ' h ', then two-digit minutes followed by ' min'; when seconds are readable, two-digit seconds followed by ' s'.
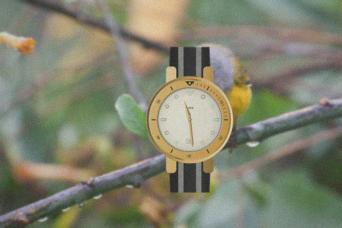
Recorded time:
11 h 29 min
